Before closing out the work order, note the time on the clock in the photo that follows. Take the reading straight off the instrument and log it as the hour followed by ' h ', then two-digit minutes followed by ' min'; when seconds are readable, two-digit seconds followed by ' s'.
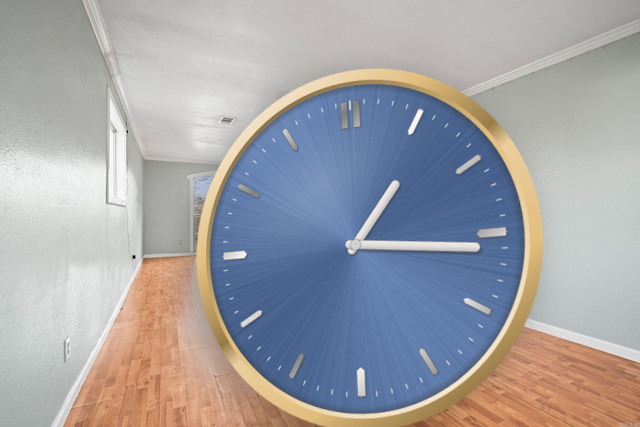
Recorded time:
1 h 16 min
